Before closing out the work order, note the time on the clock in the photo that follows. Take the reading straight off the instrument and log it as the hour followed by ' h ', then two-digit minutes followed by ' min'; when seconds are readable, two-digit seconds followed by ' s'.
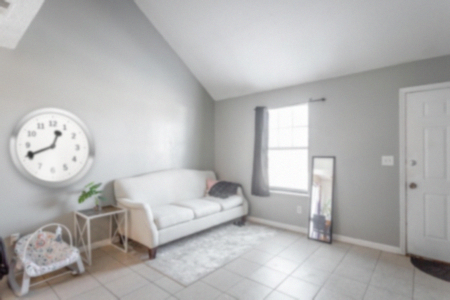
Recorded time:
12 h 41 min
